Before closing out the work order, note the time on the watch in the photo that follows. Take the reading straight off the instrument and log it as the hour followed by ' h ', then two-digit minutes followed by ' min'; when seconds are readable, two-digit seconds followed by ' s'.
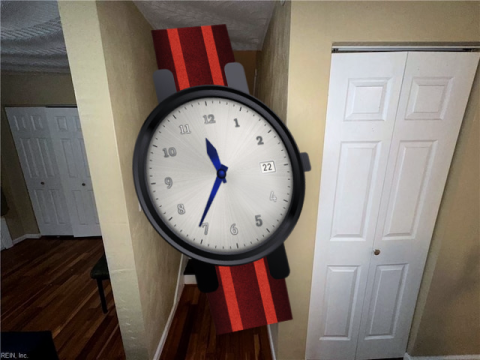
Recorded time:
11 h 36 min
